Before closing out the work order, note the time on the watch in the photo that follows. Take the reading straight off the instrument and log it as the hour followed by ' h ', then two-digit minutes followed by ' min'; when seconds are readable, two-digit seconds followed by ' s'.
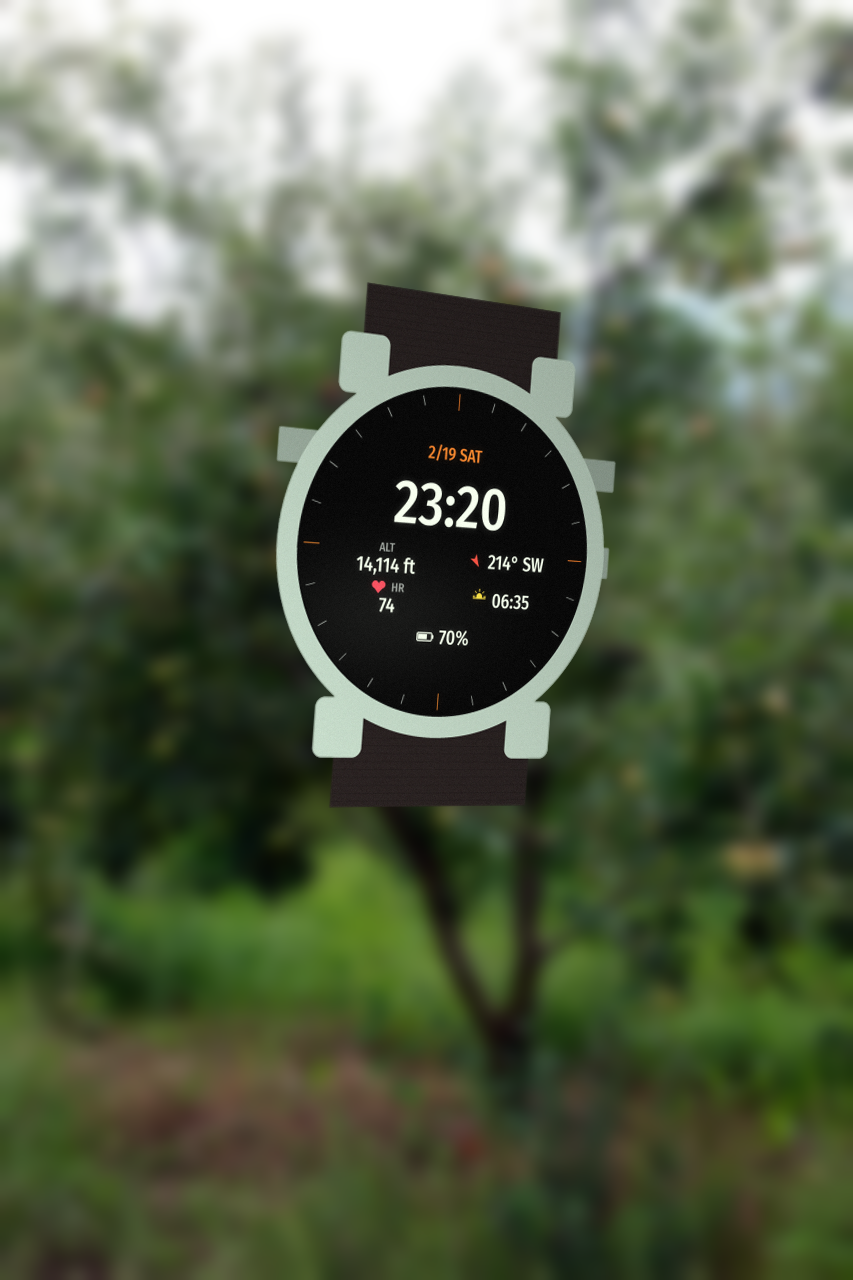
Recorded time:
23 h 20 min
